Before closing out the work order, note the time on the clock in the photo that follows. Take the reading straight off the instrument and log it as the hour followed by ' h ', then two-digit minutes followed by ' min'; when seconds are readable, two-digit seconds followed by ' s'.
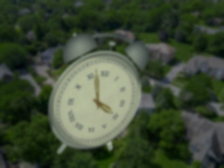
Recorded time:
3 h 57 min
